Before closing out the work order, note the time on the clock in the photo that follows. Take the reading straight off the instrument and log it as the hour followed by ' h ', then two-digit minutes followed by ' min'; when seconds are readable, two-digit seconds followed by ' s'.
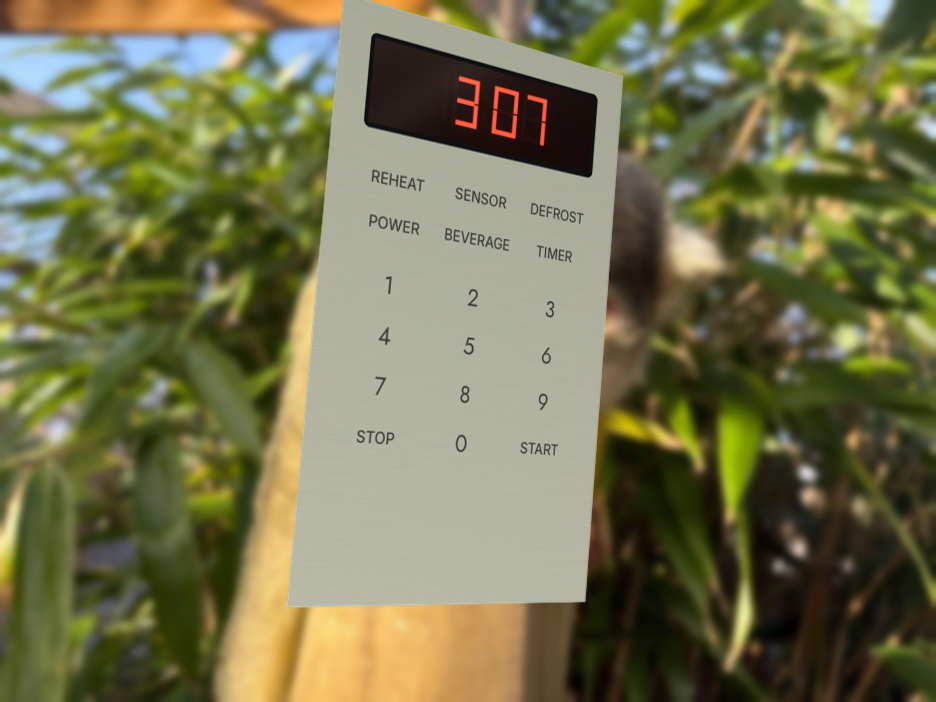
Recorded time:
3 h 07 min
